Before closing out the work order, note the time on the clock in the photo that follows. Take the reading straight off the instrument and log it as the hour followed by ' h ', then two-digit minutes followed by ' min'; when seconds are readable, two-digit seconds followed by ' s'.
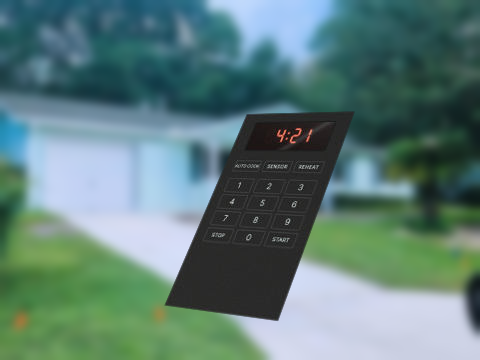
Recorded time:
4 h 21 min
